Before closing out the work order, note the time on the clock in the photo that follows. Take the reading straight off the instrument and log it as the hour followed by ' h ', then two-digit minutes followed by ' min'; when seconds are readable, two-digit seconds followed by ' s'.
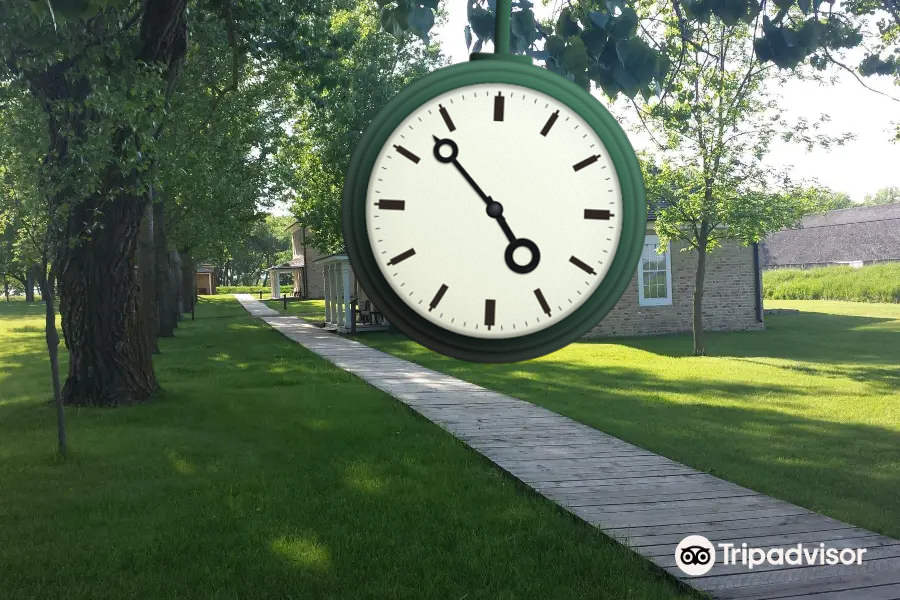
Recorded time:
4 h 53 min
